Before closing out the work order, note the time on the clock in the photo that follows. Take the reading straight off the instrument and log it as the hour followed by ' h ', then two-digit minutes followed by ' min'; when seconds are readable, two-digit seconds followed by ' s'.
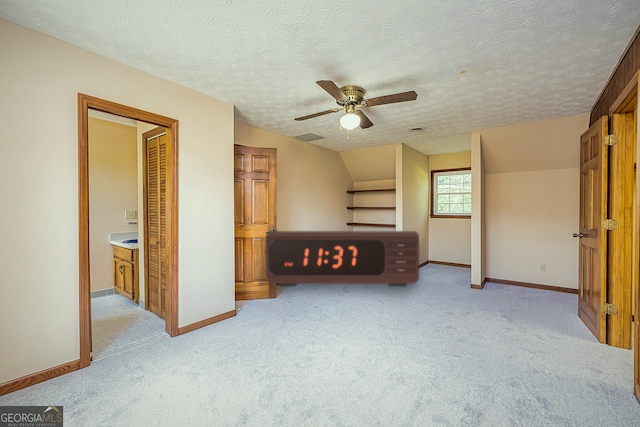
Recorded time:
11 h 37 min
